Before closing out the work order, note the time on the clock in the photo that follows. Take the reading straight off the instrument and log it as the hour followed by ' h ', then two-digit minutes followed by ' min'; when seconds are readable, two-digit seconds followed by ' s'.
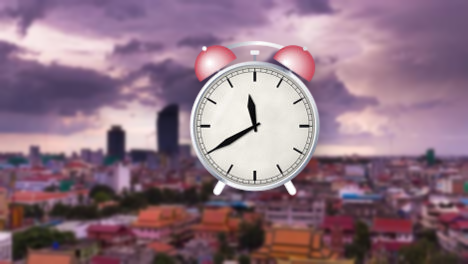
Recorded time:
11 h 40 min
